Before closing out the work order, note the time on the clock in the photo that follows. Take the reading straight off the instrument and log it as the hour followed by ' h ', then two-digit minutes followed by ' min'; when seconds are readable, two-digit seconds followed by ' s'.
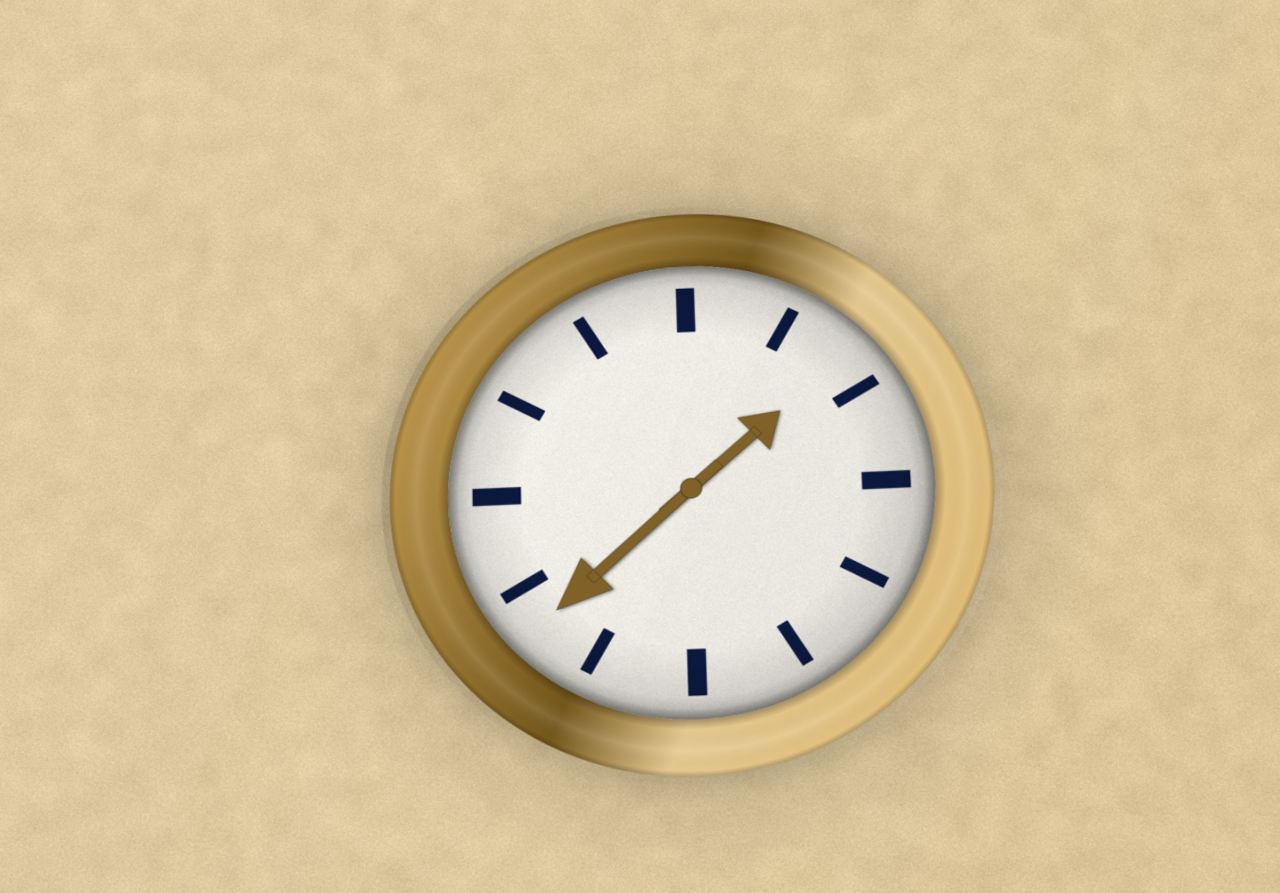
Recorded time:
1 h 38 min
